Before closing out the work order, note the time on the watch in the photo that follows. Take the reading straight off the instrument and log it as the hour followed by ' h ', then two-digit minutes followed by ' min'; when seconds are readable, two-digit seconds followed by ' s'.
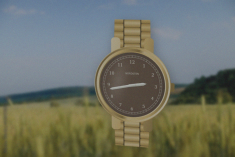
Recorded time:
2 h 43 min
